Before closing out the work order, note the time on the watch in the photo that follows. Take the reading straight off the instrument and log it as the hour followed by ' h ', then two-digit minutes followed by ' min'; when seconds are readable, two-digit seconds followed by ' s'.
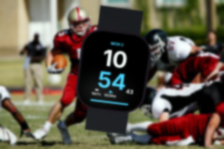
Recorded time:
10 h 54 min
